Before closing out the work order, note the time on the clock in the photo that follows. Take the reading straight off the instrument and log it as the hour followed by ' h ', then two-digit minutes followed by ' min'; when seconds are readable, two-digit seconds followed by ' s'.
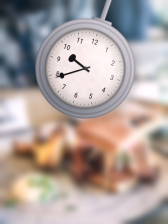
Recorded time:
9 h 39 min
